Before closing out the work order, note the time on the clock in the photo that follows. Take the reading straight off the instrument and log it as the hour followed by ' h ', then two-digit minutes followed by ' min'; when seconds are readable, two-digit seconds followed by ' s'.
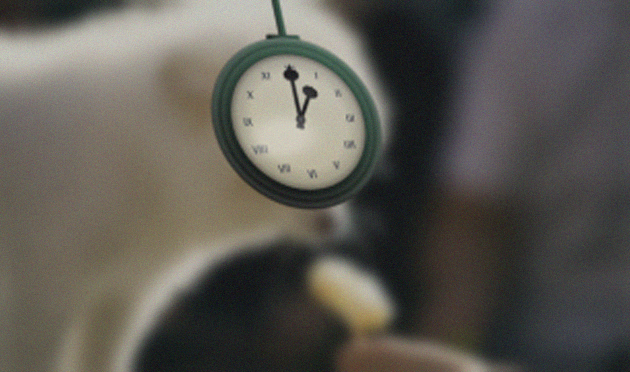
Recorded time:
1 h 00 min
